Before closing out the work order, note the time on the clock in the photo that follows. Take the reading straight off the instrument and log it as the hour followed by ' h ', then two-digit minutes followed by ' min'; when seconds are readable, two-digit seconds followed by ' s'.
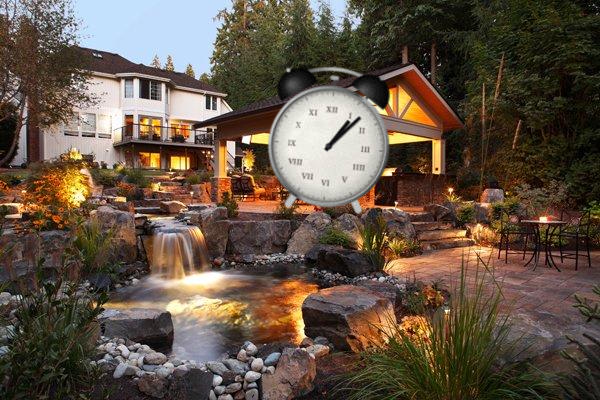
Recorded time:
1 h 07 min
